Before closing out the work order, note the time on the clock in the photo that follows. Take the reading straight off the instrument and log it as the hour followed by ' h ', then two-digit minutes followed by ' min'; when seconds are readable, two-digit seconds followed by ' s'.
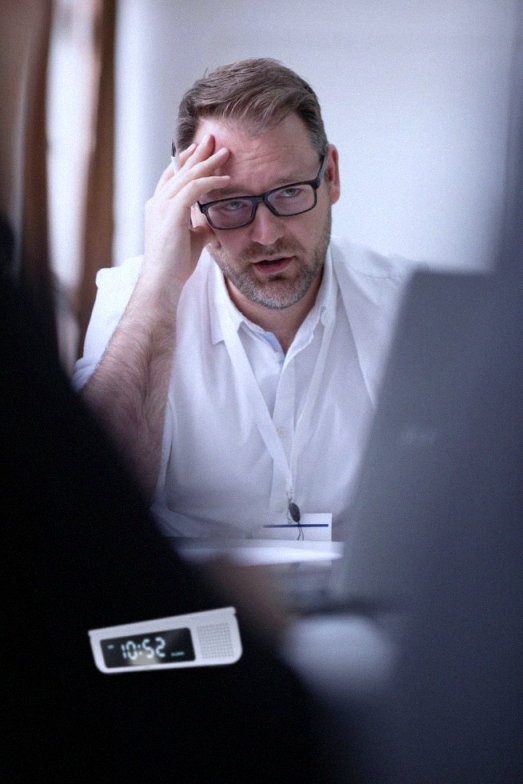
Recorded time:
10 h 52 min
